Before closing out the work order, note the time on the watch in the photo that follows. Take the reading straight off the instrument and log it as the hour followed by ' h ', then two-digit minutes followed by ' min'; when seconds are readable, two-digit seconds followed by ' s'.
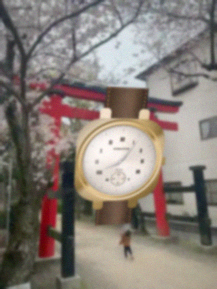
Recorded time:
8 h 06 min
